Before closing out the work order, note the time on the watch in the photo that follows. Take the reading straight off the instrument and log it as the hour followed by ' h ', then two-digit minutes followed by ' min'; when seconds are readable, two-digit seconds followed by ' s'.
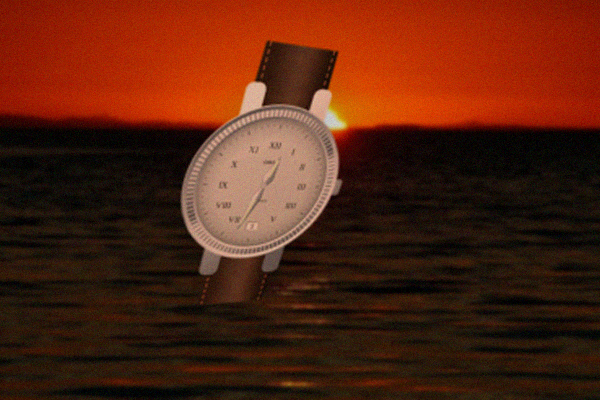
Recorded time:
12 h 33 min
